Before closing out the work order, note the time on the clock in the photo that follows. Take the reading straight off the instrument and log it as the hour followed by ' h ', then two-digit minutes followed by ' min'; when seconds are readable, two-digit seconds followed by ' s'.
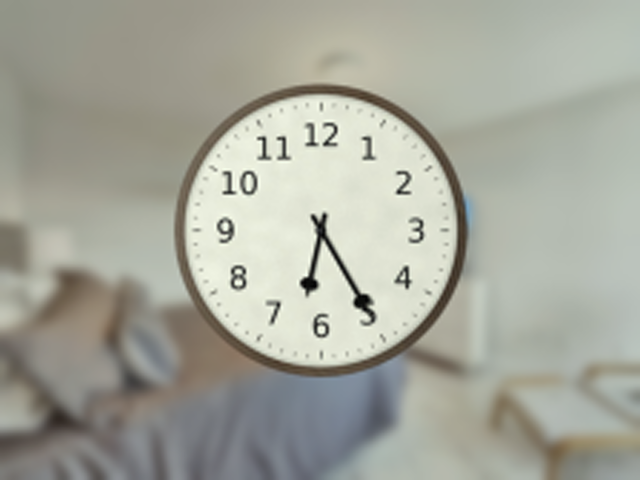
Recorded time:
6 h 25 min
